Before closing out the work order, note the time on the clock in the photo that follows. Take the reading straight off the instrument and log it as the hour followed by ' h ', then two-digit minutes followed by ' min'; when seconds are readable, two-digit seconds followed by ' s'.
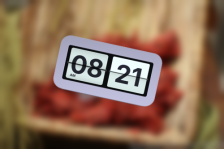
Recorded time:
8 h 21 min
